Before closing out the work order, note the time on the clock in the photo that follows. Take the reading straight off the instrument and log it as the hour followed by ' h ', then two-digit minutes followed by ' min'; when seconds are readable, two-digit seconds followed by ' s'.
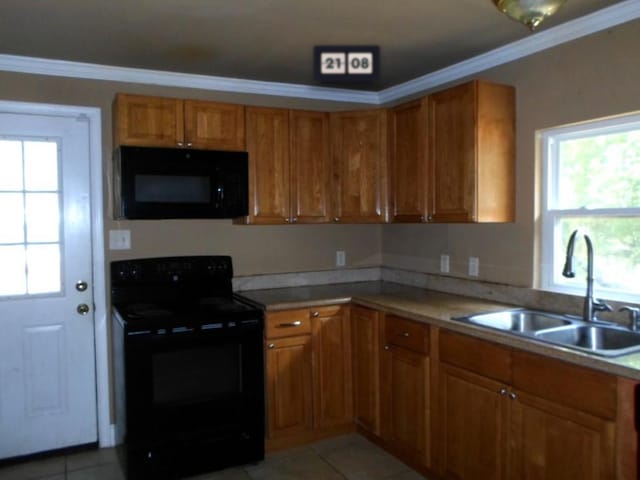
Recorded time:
21 h 08 min
